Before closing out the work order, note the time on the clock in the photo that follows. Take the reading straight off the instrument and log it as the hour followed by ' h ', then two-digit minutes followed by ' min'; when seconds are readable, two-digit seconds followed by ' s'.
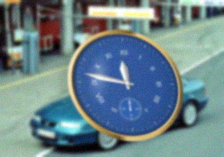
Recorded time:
11 h 47 min
